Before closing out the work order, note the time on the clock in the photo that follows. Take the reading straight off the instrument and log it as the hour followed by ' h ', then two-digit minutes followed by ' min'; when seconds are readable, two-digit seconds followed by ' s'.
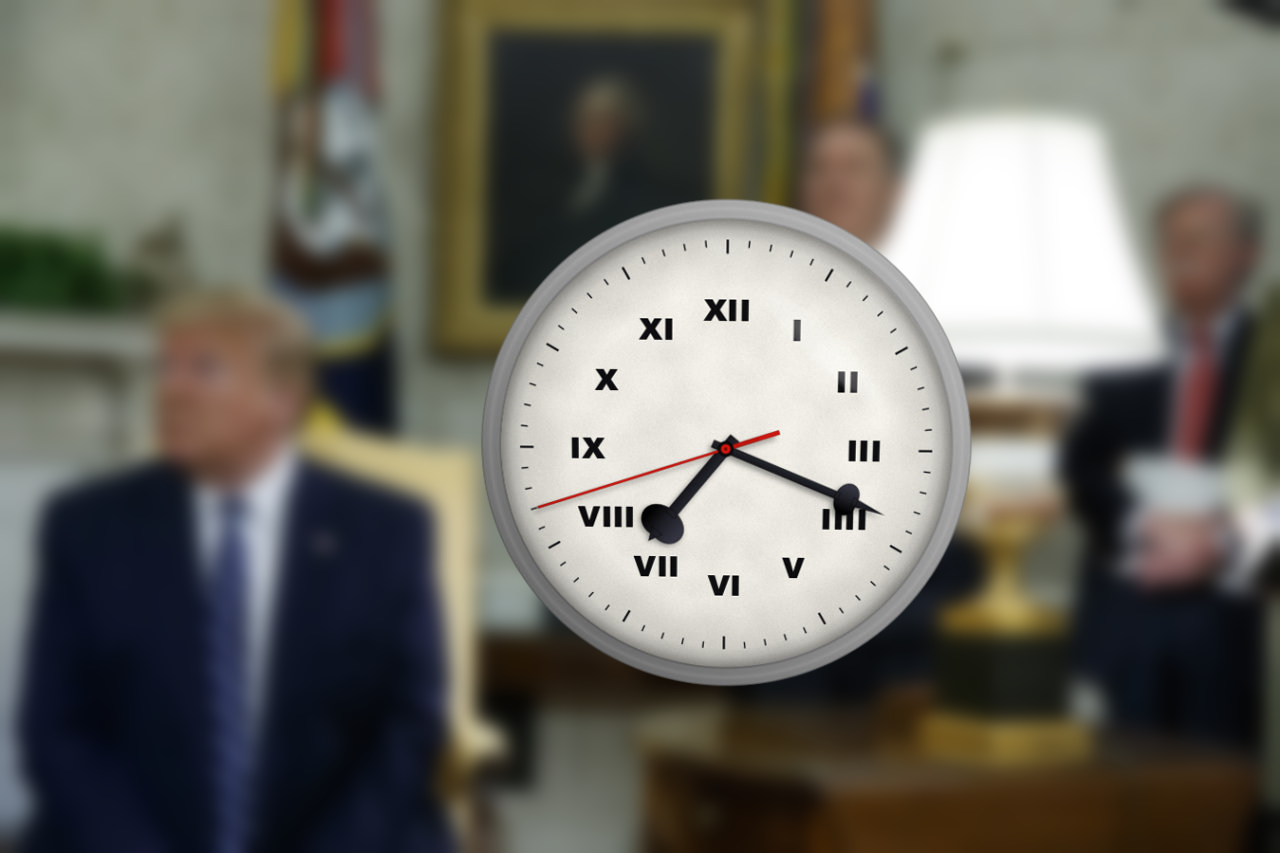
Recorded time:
7 h 18 min 42 s
